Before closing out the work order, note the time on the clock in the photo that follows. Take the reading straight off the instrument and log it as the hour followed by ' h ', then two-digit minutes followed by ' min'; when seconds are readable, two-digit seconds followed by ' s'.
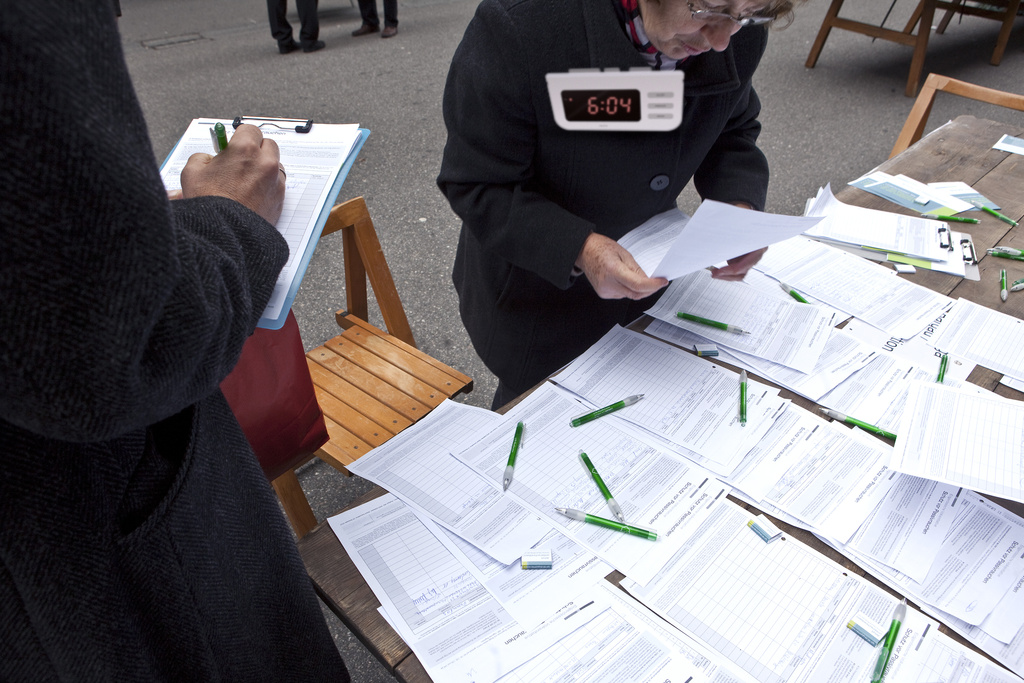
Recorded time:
6 h 04 min
